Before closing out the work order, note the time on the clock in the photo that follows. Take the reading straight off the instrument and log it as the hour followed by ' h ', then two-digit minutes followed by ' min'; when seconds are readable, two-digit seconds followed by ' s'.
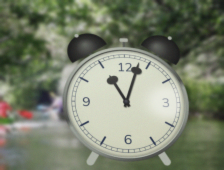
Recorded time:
11 h 03 min
